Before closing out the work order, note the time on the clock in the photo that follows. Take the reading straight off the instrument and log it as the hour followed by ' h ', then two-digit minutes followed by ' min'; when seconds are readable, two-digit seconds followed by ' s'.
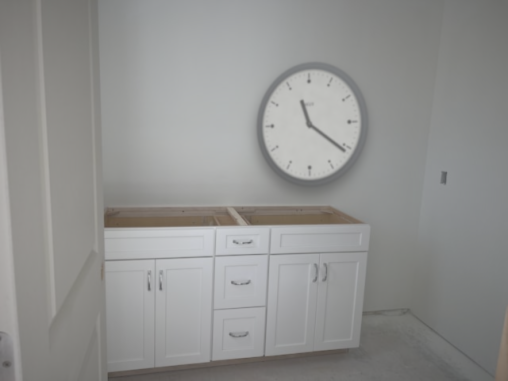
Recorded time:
11 h 21 min
